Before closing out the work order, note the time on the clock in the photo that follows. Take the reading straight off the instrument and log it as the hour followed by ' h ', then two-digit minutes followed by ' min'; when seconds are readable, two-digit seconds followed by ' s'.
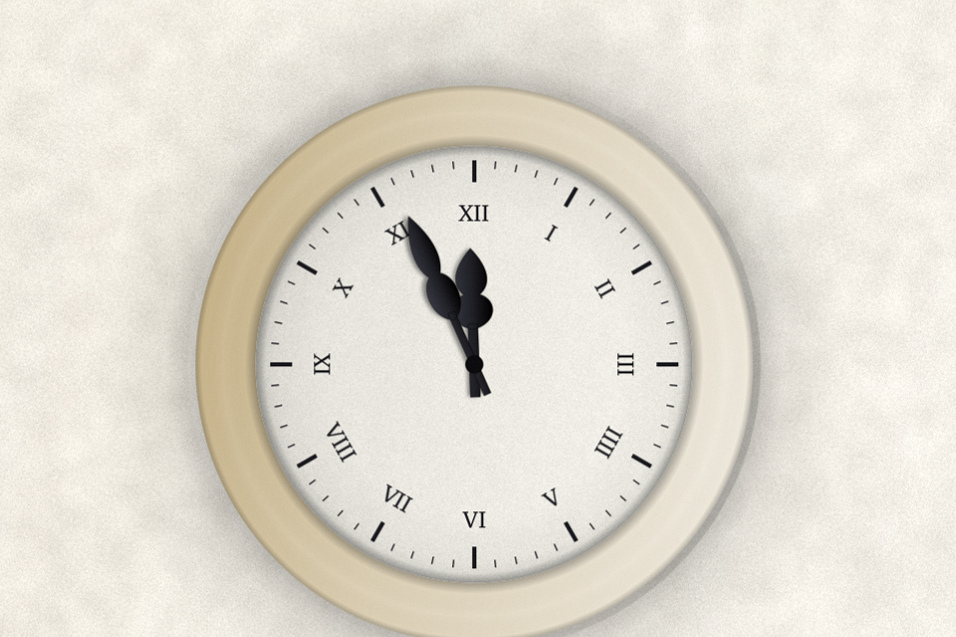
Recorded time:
11 h 56 min
